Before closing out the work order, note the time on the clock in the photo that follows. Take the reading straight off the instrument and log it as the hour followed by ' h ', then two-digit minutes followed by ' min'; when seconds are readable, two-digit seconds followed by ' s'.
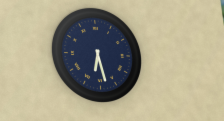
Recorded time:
6 h 28 min
